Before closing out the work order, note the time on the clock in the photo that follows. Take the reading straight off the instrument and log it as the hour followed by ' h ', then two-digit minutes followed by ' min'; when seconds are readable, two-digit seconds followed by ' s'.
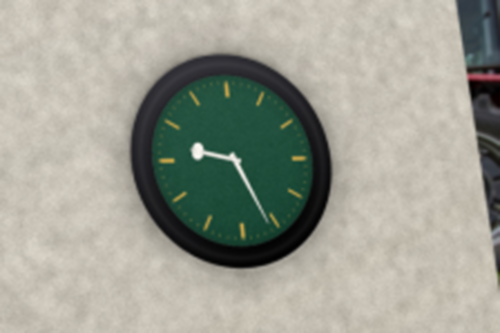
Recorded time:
9 h 26 min
